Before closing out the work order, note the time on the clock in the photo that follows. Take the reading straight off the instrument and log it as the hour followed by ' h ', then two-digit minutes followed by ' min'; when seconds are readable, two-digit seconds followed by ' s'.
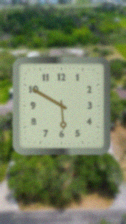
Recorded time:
5 h 50 min
